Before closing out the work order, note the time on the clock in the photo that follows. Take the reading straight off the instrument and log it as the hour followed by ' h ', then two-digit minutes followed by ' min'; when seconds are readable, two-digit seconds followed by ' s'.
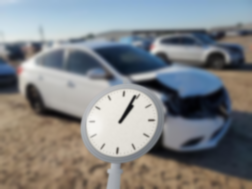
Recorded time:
1 h 04 min
